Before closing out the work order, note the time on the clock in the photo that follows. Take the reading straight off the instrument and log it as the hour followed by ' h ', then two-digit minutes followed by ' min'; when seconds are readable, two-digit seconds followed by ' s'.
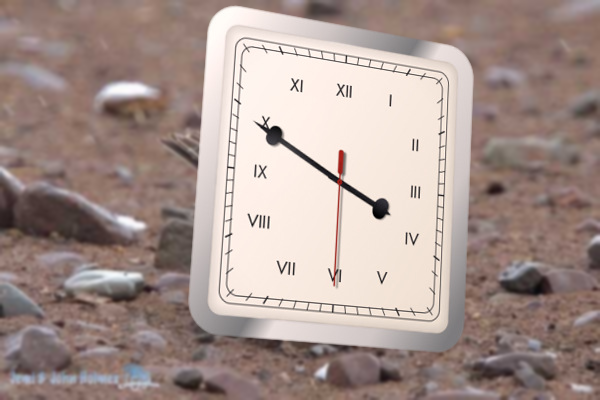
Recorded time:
3 h 49 min 30 s
